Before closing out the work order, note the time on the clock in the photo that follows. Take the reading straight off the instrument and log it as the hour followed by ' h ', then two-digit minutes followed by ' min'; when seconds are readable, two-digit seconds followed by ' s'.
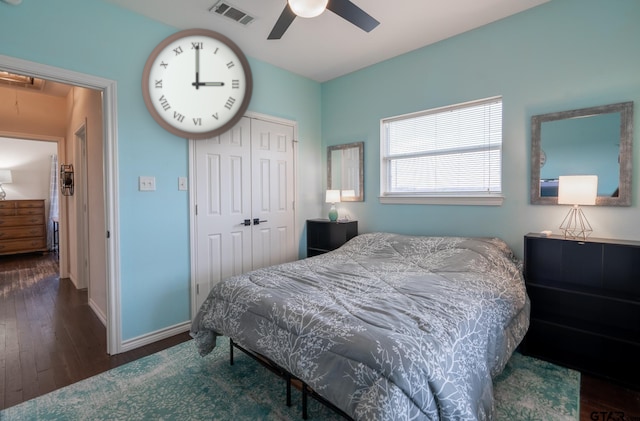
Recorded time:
3 h 00 min
